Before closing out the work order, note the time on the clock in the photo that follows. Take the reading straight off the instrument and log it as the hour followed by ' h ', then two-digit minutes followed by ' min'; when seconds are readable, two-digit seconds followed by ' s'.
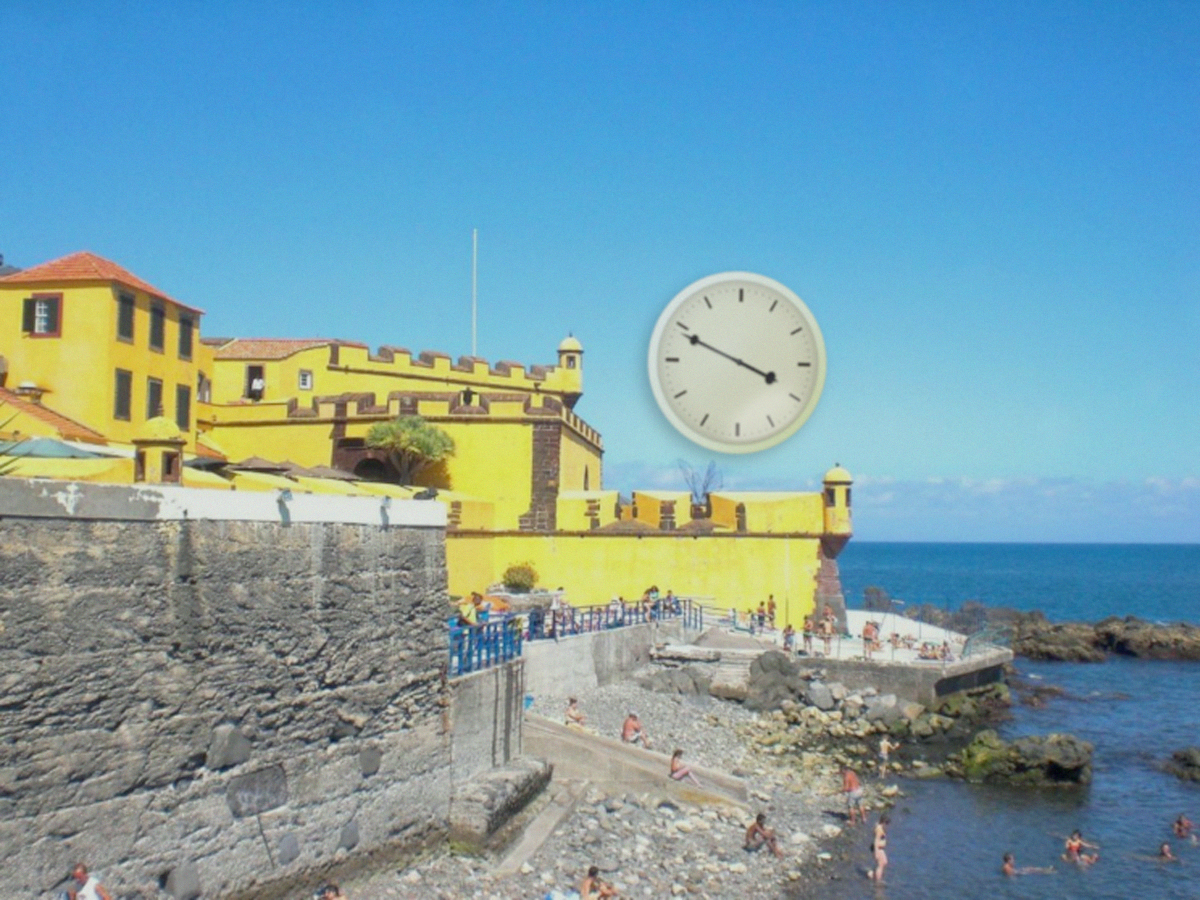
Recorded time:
3 h 49 min
